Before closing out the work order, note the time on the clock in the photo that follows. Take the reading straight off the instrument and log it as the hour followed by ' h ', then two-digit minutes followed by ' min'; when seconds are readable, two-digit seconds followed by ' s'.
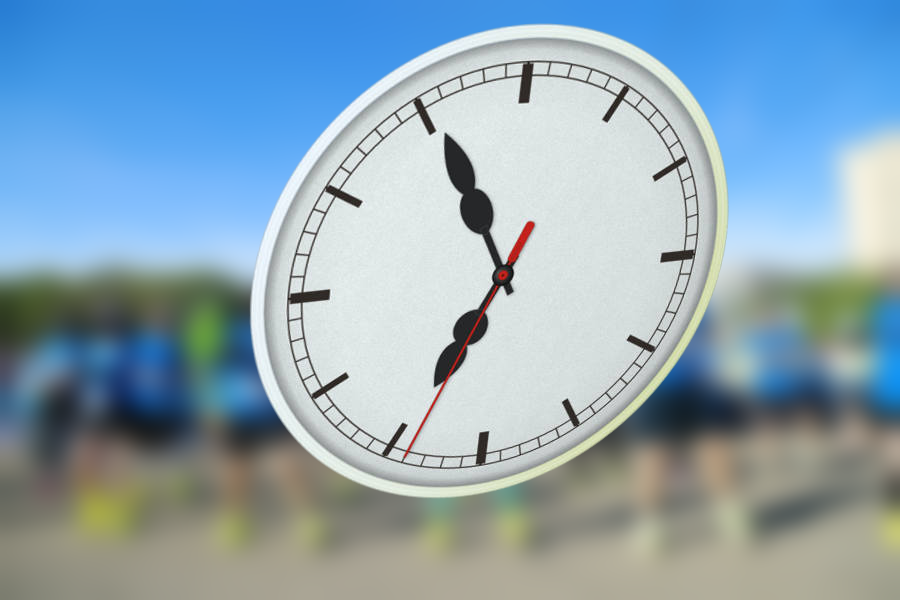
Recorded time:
6 h 55 min 34 s
